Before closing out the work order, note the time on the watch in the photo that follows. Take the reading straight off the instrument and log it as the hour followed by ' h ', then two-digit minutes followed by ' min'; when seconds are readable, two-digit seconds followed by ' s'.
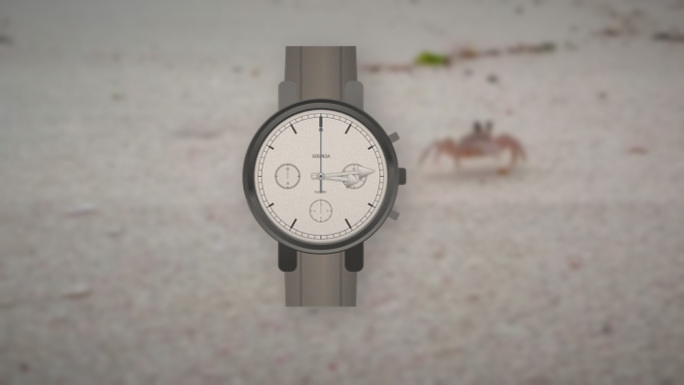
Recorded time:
3 h 14 min
